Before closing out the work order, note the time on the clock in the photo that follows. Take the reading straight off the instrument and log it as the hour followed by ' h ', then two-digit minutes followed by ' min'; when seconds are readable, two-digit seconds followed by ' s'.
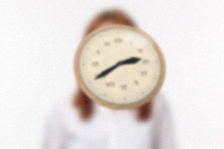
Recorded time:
2 h 40 min
